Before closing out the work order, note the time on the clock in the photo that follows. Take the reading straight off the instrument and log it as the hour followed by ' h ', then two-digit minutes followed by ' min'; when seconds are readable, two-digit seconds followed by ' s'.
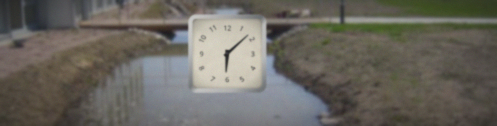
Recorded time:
6 h 08 min
